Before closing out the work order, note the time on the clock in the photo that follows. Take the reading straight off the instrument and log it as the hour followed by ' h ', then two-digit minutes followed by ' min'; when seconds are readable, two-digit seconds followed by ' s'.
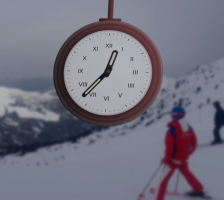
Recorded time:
12 h 37 min
